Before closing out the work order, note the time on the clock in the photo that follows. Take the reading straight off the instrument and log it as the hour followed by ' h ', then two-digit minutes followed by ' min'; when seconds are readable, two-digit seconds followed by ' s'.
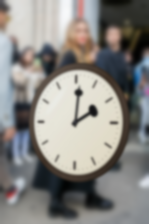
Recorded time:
2 h 01 min
